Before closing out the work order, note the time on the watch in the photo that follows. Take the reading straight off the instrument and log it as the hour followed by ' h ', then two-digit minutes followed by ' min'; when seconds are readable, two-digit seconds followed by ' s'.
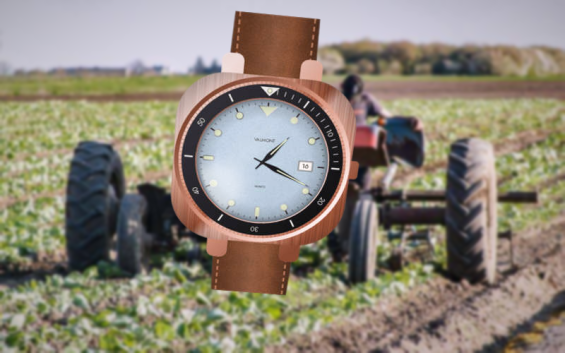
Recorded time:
1 h 19 min
